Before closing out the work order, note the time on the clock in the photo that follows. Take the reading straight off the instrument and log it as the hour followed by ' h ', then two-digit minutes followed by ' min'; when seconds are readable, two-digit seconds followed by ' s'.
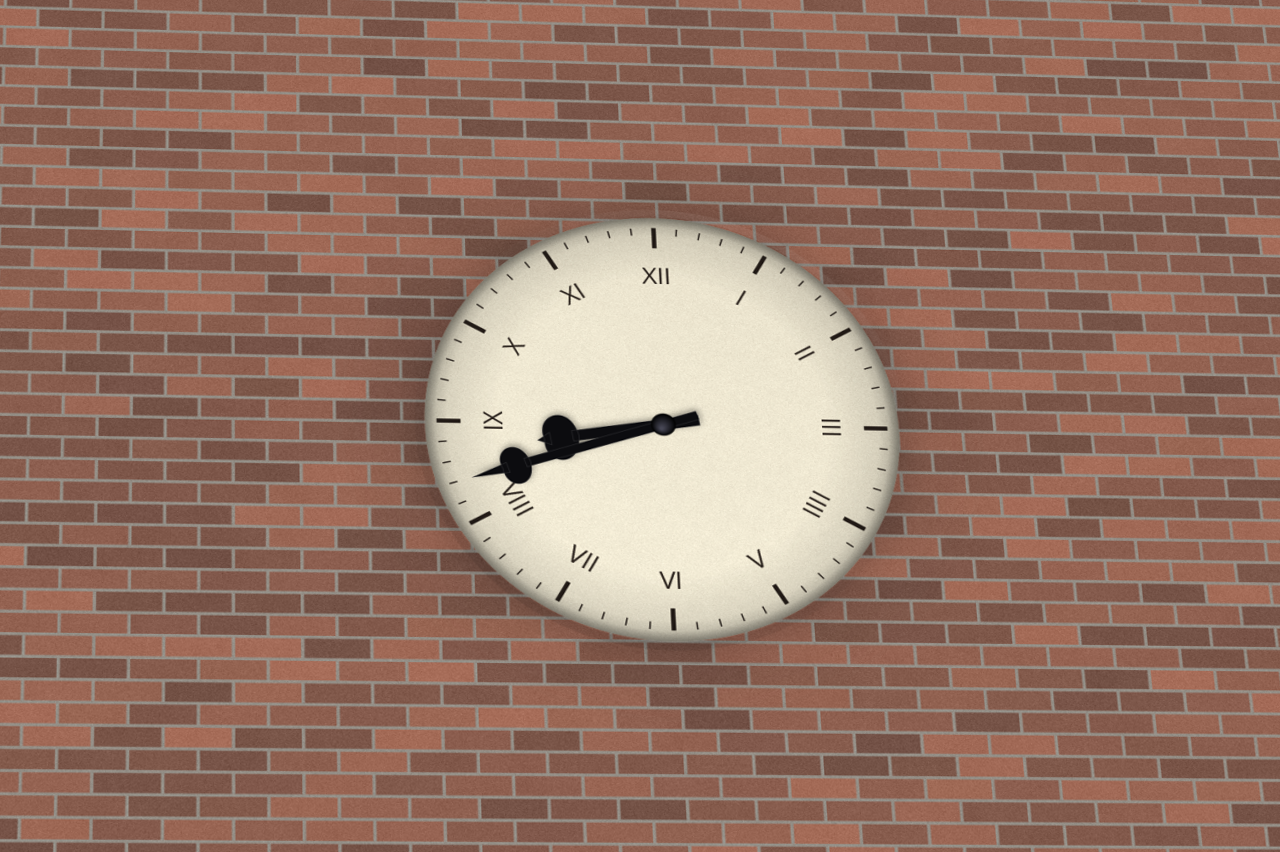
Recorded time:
8 h 42 min
